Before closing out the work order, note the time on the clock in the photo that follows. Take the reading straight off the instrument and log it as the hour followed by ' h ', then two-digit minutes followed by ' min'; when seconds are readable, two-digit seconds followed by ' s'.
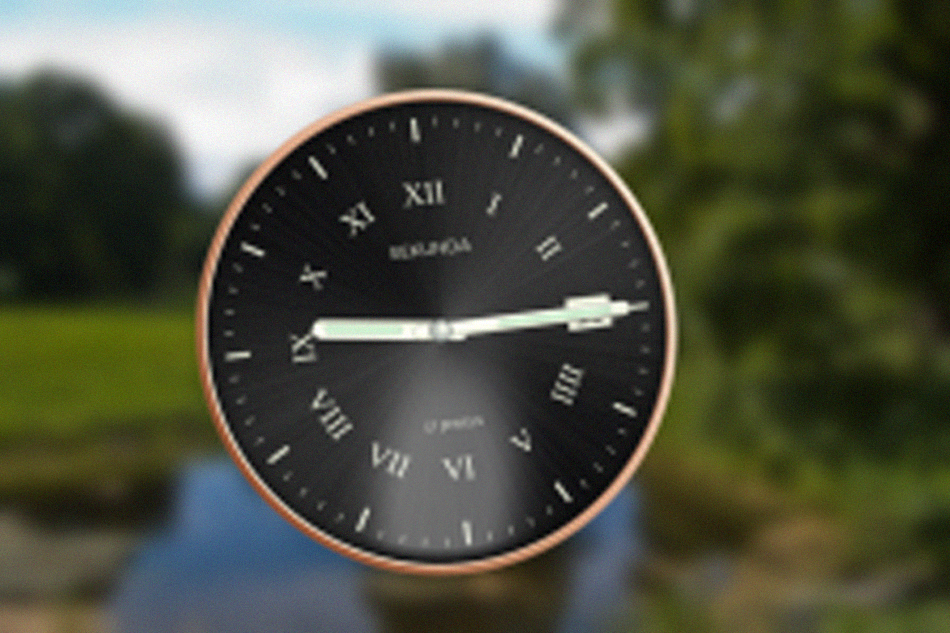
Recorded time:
9 h 15 min
